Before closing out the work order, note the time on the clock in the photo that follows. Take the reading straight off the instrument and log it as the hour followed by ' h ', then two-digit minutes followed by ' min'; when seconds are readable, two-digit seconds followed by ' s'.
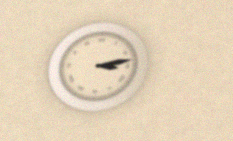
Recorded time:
3 h 13 min
